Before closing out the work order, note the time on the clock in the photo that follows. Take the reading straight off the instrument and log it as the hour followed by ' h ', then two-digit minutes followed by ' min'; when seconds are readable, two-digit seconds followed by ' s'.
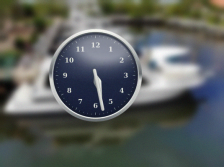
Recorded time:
5 h 28 min
